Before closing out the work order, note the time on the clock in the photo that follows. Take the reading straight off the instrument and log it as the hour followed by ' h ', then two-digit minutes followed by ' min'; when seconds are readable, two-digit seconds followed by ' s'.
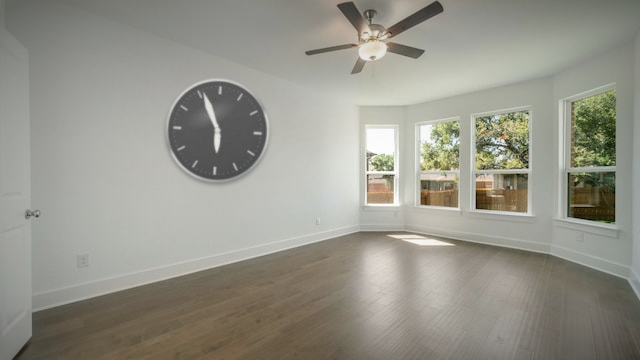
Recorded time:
5 h 56 min
